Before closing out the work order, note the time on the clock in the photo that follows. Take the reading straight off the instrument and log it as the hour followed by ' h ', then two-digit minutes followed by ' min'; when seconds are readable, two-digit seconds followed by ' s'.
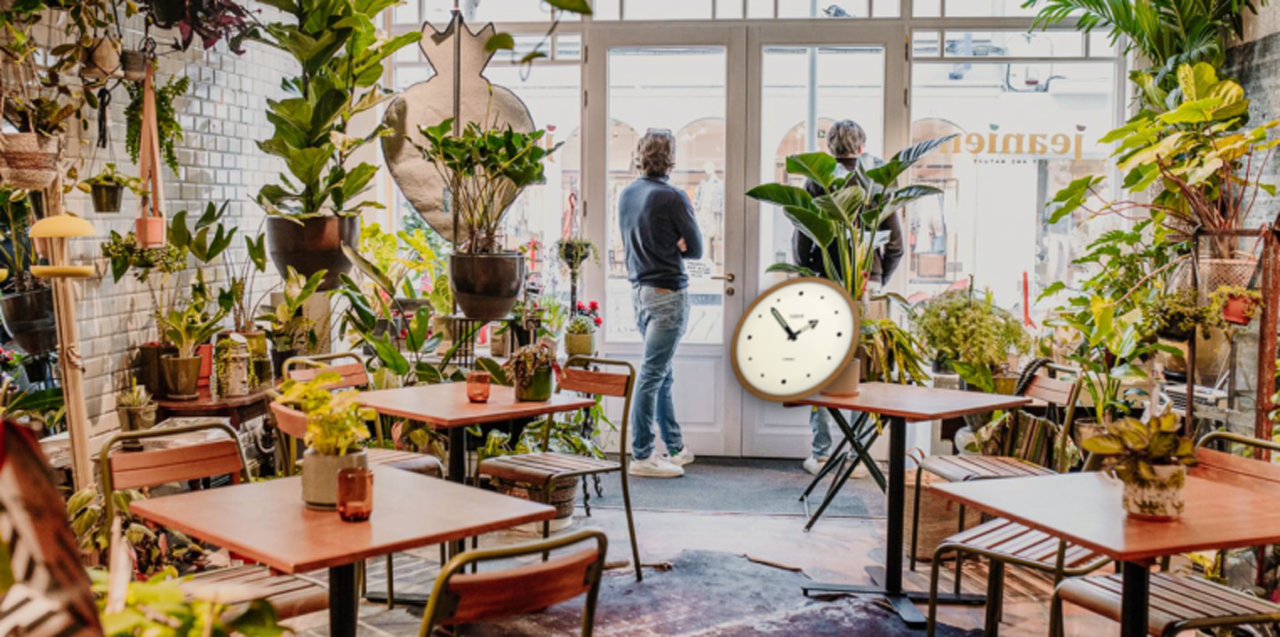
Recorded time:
1 h 53 min
